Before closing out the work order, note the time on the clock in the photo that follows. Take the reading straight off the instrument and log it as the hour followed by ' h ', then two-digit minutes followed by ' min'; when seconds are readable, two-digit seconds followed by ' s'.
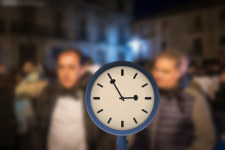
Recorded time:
2 h 55 min
